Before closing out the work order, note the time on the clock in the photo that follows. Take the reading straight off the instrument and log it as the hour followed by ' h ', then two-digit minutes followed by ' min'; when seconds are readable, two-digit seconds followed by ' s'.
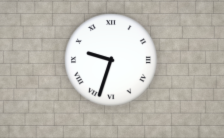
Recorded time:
9 h 33 min
